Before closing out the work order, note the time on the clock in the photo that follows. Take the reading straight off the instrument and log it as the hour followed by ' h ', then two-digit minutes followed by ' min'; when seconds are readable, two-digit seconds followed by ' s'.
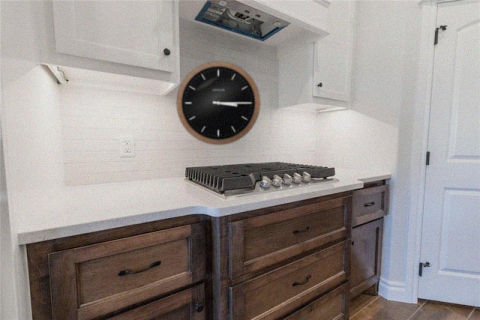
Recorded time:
3 h 15 min
